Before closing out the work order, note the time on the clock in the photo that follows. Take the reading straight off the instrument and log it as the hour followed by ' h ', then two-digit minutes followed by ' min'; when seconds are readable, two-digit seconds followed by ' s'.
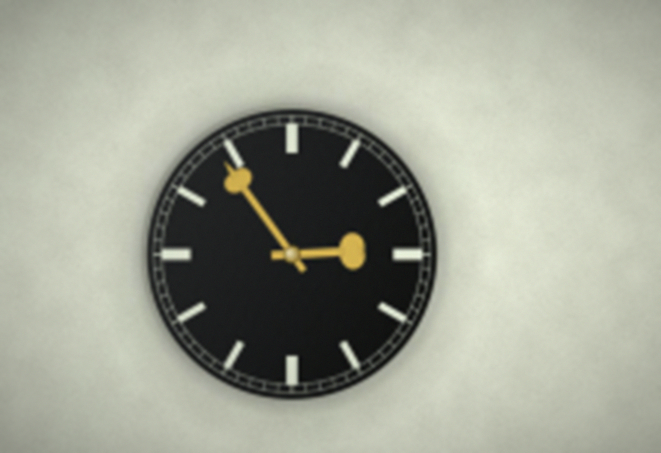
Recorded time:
2 h 54 min
